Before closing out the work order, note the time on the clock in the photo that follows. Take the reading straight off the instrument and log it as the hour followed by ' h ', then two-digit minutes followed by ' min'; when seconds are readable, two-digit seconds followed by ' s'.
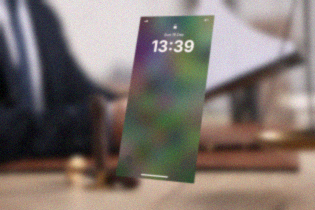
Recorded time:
13 h 39 min
